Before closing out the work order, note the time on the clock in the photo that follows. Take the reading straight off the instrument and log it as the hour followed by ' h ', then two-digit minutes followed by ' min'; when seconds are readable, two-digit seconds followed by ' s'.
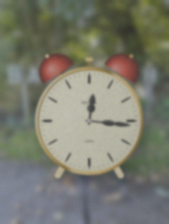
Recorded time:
12 h 16 min
